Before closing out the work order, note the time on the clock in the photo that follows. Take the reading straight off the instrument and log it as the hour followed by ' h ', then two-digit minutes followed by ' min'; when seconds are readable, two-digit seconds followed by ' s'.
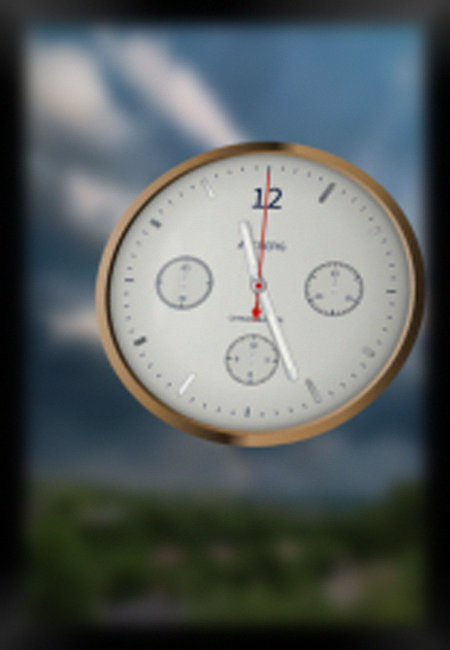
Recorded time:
11 h 26 min
